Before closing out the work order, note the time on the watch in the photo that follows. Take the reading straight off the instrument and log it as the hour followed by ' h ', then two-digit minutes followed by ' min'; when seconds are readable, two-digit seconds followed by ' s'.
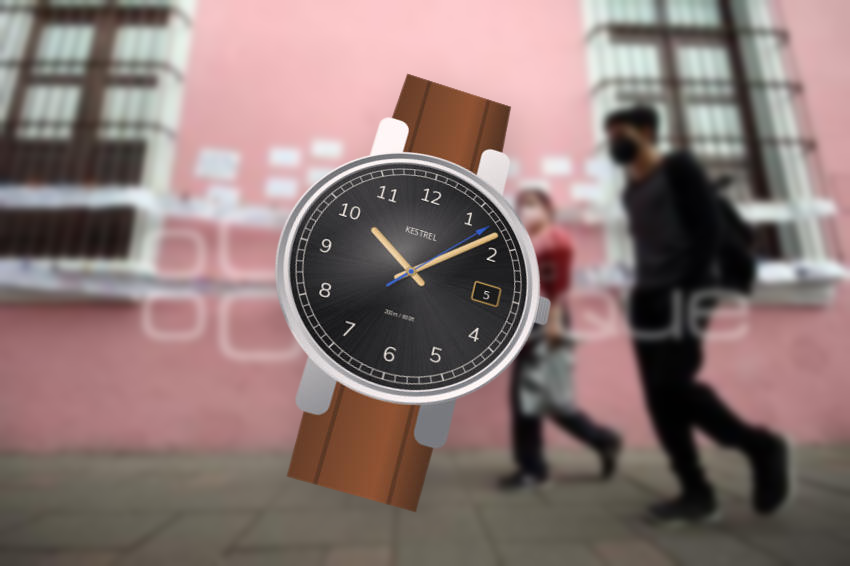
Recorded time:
10 h 08 min 07 s
